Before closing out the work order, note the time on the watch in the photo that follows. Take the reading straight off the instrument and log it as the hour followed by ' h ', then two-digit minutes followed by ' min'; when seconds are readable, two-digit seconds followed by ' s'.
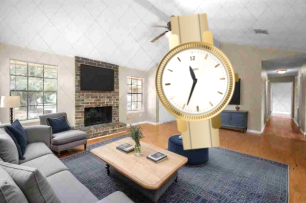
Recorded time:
11 h 34 min
